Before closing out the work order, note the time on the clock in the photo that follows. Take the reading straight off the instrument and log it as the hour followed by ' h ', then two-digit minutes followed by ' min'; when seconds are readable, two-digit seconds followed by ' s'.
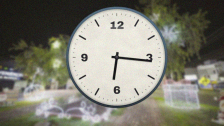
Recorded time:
6 h 16 min
